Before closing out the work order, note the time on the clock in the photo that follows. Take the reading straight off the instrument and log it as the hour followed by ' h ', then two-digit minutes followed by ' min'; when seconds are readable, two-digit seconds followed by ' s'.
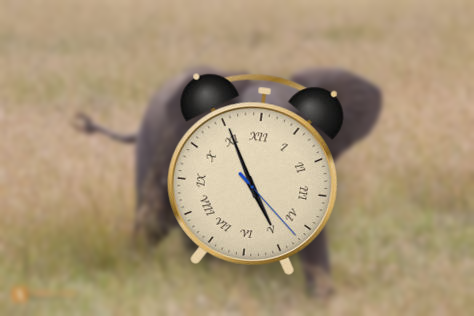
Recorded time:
4 h 55 min 22 s
